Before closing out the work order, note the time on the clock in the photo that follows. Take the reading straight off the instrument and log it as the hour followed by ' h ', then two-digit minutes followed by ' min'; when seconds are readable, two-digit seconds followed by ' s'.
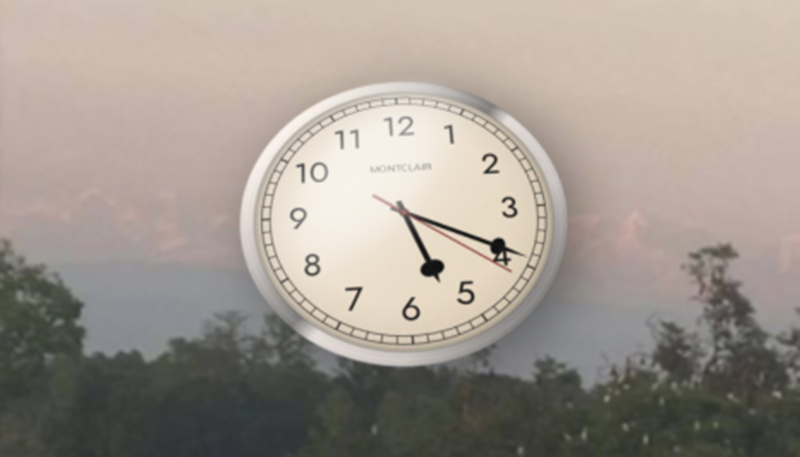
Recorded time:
5 h 19 min 21 s
